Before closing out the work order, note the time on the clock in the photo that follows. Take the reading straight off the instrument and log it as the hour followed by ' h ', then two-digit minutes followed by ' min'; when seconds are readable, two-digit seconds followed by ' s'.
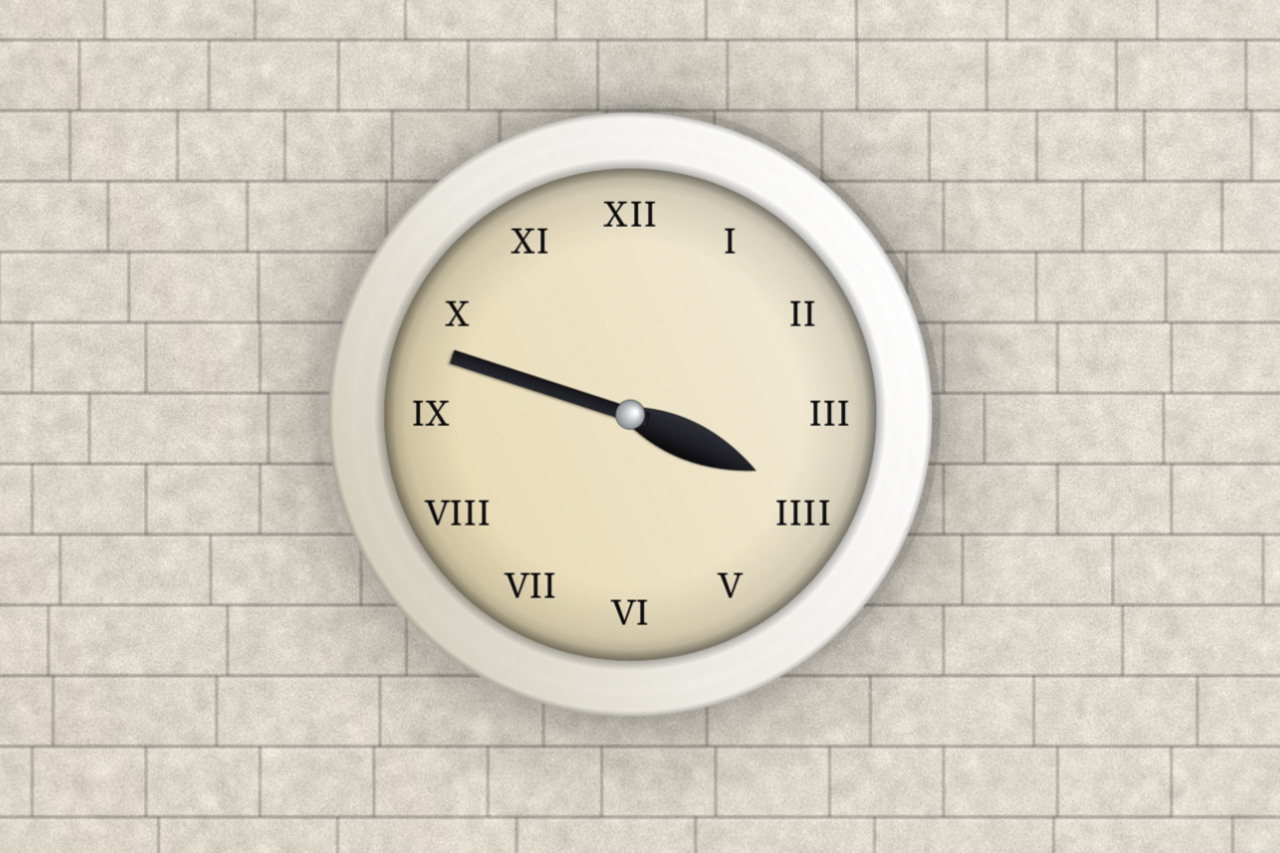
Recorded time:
3 h 48 min
